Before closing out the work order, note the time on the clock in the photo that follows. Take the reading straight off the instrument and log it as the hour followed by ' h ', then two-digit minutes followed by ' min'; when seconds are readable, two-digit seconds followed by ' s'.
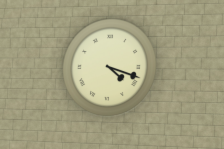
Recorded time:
4 h 18 min
